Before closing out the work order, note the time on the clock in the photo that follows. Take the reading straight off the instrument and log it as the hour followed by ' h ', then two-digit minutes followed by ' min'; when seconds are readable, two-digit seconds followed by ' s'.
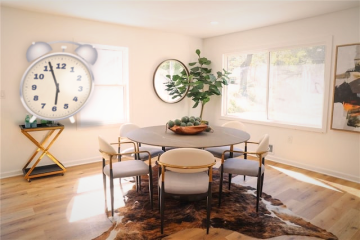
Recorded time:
5 h 56 min
